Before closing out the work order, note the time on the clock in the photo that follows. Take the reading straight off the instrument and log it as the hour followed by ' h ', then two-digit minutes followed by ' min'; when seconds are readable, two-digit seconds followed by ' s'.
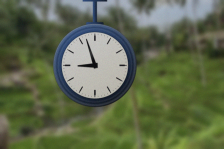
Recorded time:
8 h 57 min
